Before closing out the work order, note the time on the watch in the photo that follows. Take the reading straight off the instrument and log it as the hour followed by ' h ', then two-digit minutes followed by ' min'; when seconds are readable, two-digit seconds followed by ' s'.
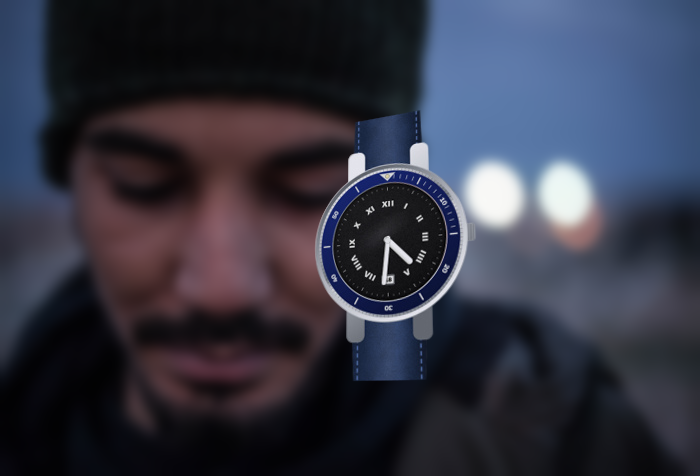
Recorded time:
4 h 31 min
